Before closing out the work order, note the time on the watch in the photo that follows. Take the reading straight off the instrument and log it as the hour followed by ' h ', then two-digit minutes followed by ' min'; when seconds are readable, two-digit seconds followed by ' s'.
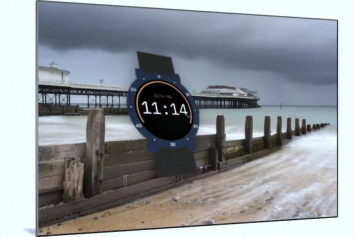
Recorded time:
11 h 14 min
